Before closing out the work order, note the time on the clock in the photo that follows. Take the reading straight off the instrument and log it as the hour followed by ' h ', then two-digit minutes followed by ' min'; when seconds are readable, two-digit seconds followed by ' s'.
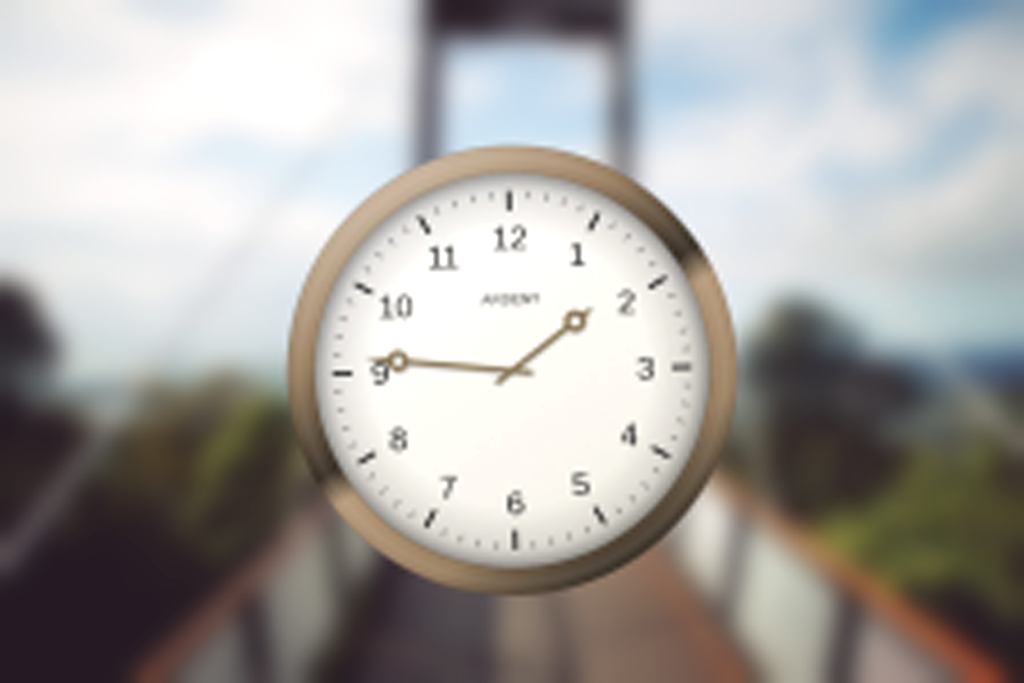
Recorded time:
1 h 46 min
